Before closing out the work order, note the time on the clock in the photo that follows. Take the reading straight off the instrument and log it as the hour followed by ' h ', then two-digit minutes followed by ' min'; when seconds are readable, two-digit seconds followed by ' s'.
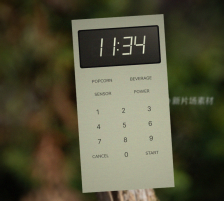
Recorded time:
11 h 34 min
